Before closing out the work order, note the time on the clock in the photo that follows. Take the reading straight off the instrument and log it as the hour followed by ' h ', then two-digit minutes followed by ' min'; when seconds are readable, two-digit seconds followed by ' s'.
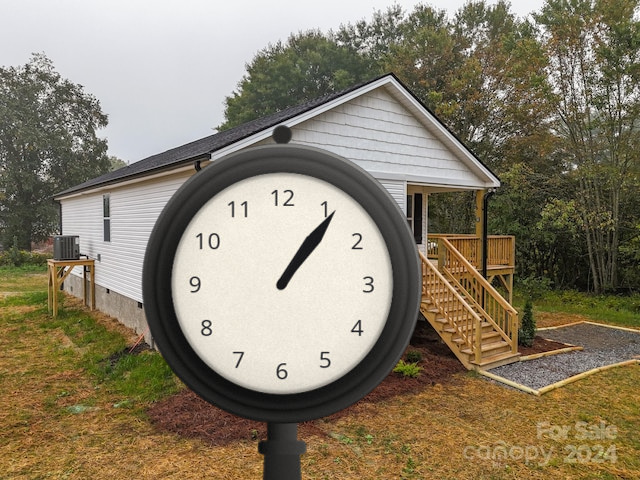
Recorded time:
1 h 06 min
